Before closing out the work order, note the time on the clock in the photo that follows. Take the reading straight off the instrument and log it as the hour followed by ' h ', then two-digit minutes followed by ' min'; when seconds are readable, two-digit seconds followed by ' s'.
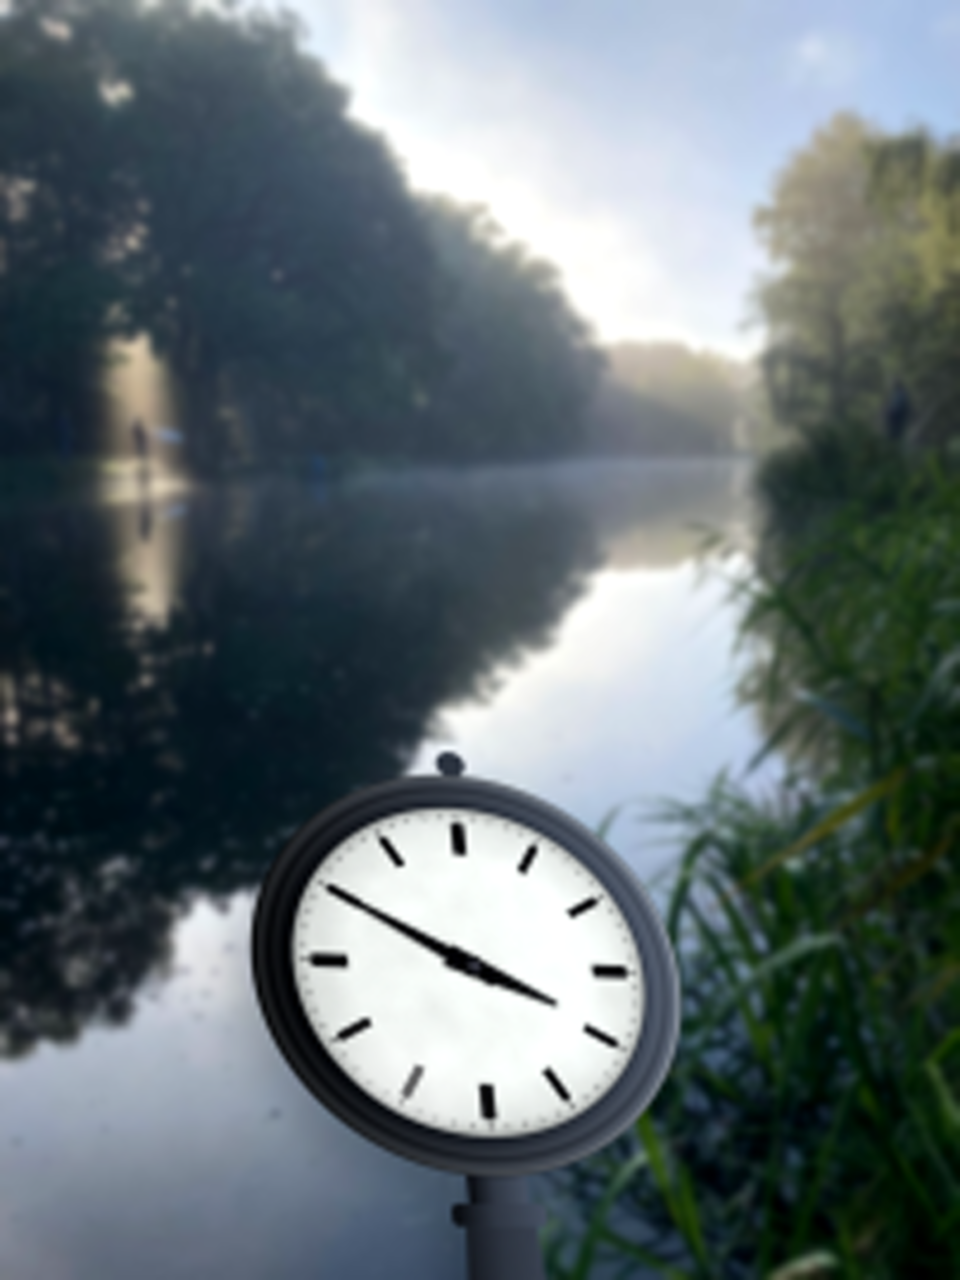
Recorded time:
3 h 50 min
